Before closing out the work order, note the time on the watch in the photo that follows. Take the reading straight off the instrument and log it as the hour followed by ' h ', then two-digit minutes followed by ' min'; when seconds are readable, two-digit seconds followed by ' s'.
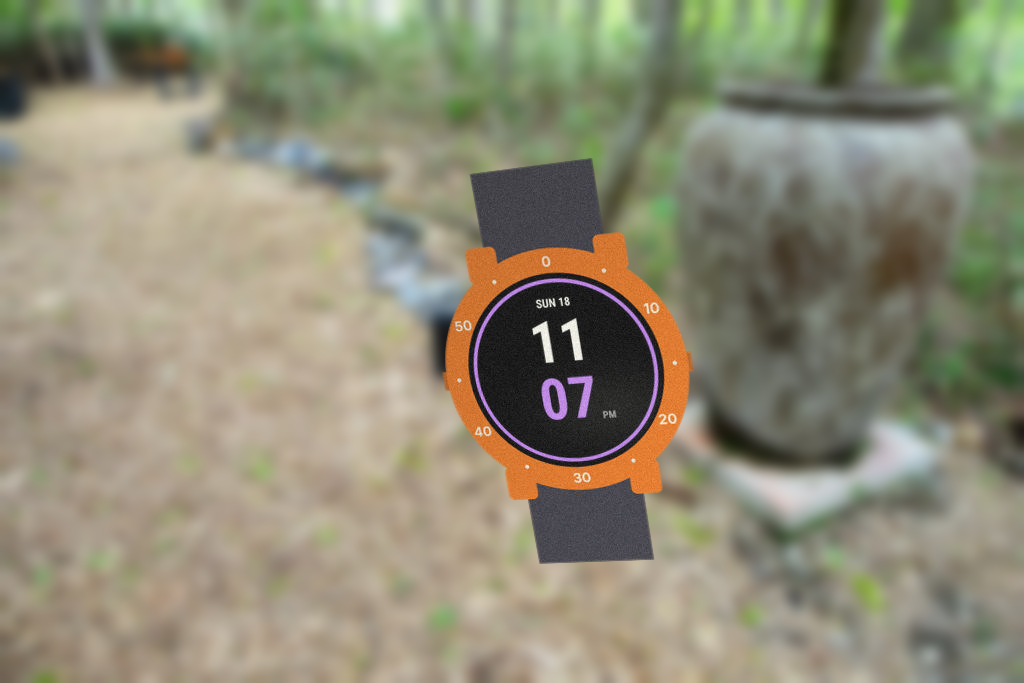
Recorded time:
11 h 07 min
